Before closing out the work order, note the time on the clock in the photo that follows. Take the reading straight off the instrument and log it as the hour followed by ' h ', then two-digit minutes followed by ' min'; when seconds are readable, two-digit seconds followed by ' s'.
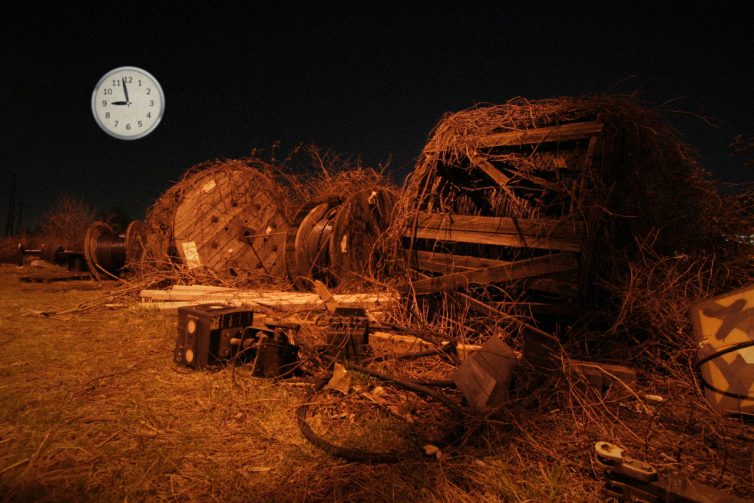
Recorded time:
8 h 58 min
